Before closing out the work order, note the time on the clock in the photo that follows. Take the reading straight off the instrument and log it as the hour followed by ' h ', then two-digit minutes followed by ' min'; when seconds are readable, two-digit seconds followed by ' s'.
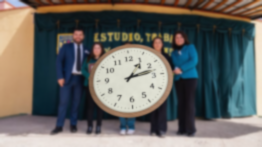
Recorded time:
1 h 13 min
